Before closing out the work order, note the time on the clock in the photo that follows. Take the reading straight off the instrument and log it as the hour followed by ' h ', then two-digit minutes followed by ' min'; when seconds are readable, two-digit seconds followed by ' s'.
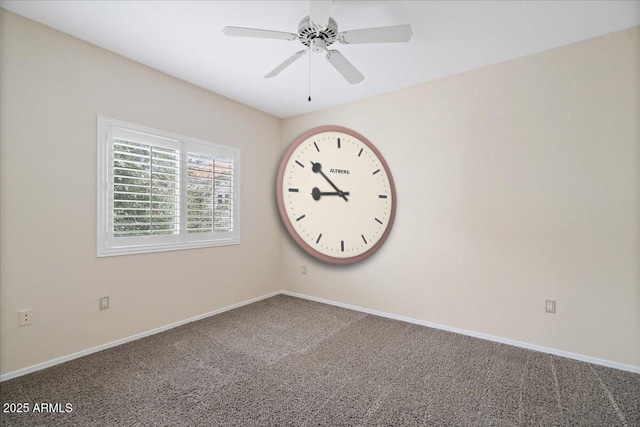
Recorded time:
8 h 52 min
